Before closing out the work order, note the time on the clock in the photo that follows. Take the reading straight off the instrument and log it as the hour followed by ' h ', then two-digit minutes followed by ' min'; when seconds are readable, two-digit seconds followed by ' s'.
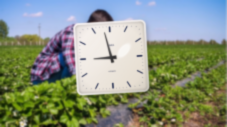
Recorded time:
8 h 58 min
